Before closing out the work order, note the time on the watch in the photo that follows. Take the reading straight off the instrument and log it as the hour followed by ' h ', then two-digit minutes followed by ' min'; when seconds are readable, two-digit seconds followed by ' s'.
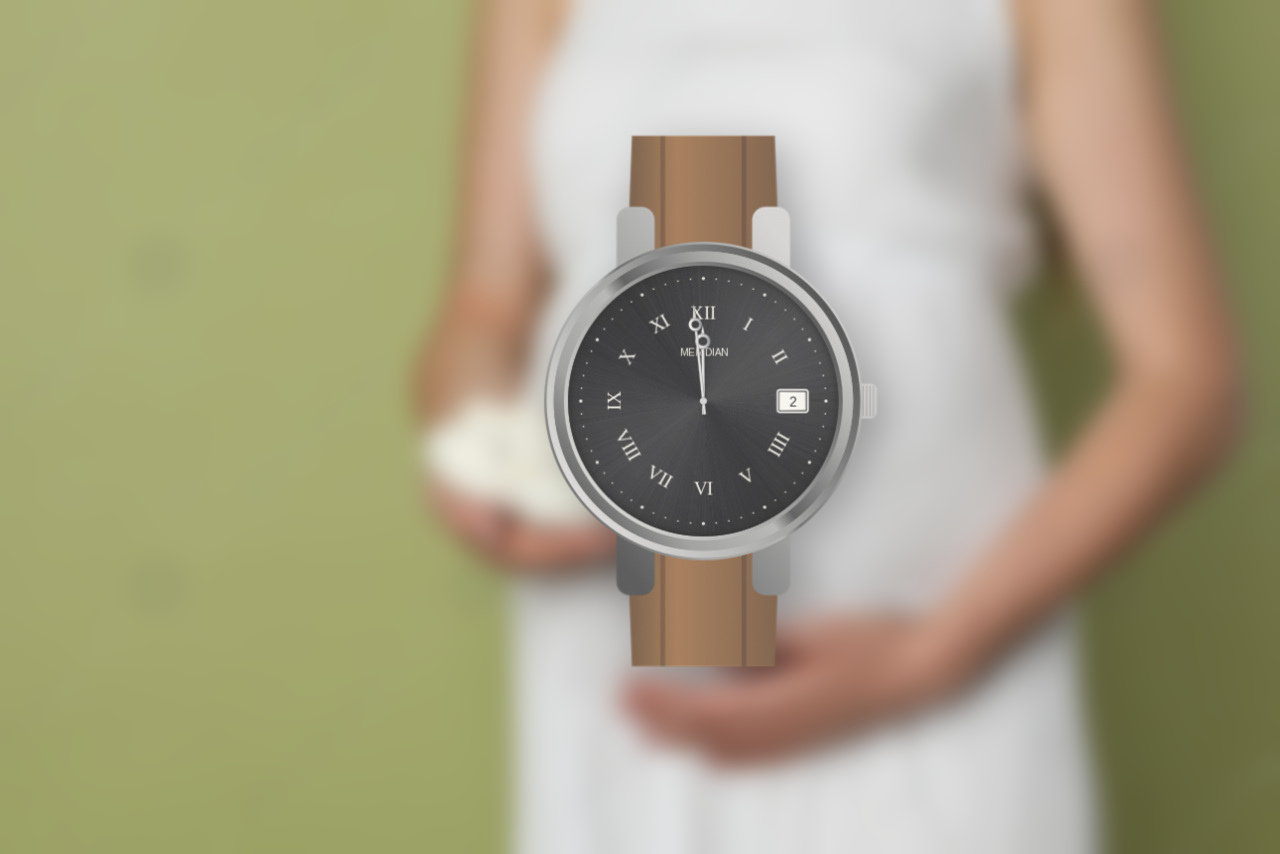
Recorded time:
11 h 59 min
